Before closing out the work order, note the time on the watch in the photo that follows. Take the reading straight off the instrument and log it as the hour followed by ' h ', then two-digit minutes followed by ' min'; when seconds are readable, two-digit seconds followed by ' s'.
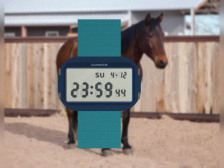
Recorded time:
23 h 59 min 44 s
